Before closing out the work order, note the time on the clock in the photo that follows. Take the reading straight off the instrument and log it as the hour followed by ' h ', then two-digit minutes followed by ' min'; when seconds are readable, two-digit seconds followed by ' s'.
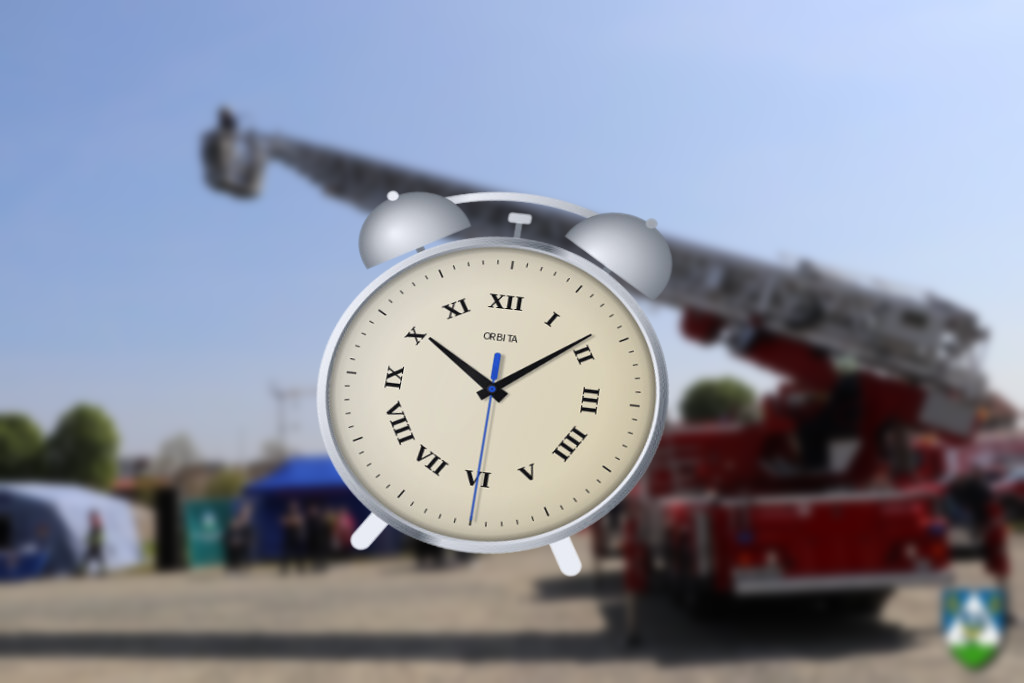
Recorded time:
10 h 08 min 30 s
